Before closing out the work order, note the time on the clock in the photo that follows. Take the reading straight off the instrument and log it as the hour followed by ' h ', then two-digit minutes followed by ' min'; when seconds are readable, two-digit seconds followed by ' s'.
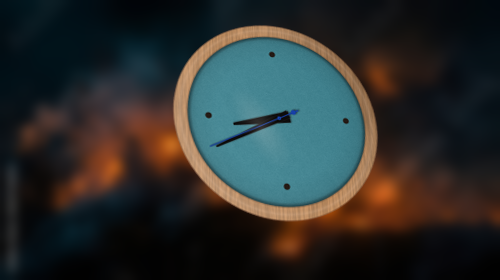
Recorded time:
8 h 40 min 41 s
